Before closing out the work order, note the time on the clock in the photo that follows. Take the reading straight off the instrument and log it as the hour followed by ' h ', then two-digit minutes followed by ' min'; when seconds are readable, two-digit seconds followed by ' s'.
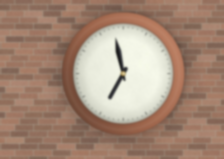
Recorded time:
6 h 58 min
